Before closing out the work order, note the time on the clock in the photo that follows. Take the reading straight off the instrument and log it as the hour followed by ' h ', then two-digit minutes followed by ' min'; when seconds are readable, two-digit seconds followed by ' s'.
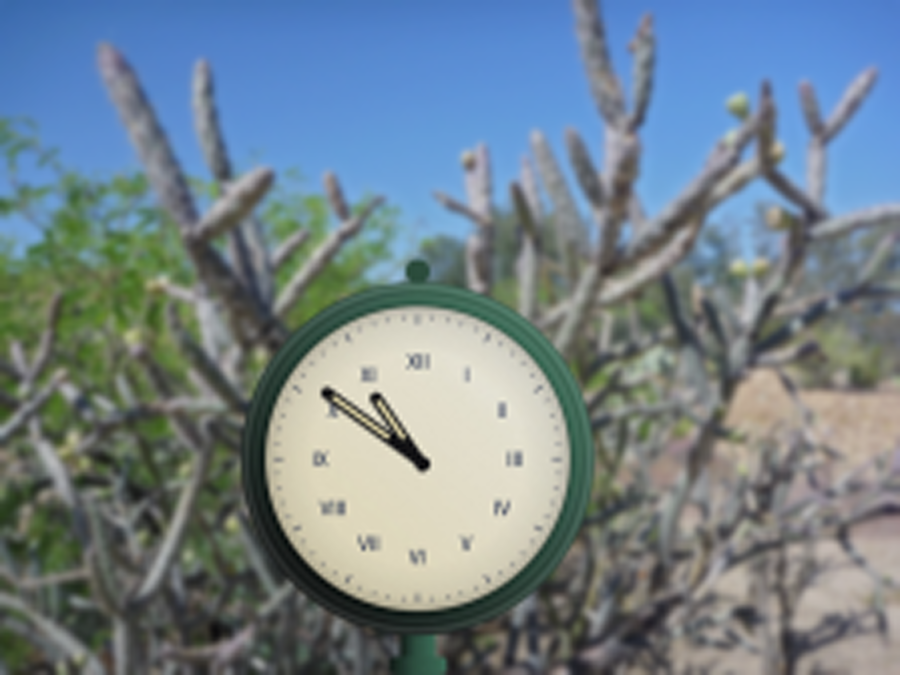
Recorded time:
10 h 51 min
